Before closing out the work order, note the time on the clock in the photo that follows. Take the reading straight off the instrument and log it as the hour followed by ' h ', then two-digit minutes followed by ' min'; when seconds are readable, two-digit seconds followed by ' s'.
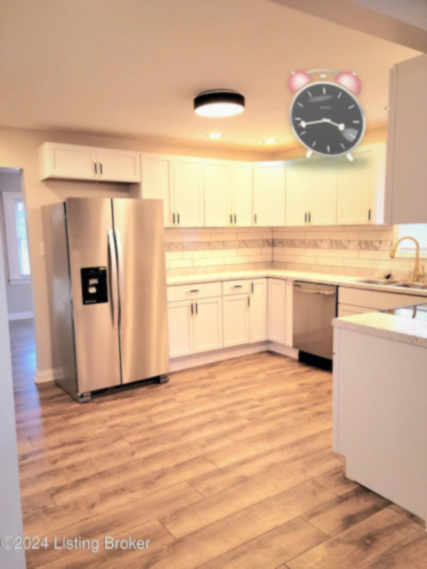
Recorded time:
3 h 43 min
